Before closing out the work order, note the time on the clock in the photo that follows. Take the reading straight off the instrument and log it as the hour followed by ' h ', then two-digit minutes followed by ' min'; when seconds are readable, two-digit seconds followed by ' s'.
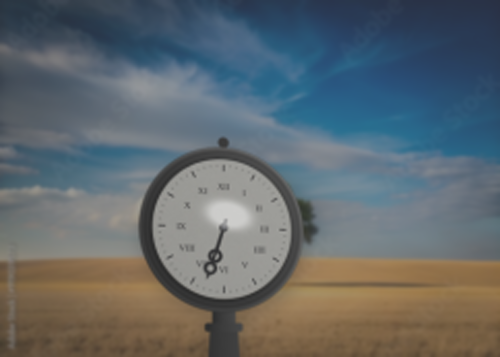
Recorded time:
6 h 33 min
